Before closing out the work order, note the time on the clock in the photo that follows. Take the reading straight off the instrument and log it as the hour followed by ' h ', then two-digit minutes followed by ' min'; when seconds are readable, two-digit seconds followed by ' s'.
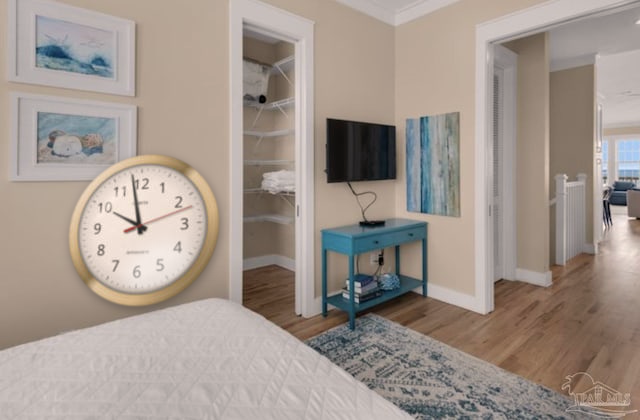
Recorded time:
9 h 58 min 12 s
